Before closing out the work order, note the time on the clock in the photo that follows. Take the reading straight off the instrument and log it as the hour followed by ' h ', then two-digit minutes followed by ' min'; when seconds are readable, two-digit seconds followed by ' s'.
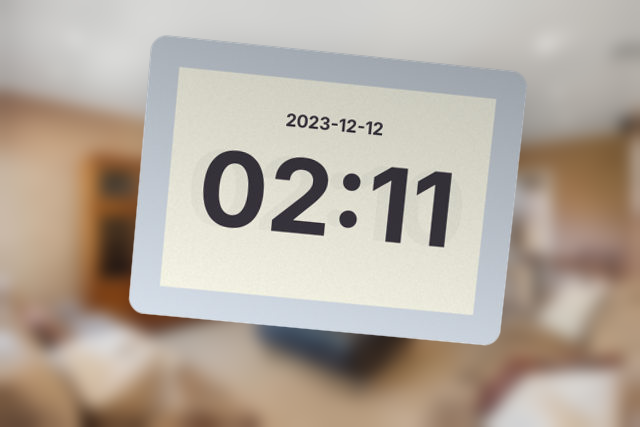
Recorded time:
2 h 11 min
